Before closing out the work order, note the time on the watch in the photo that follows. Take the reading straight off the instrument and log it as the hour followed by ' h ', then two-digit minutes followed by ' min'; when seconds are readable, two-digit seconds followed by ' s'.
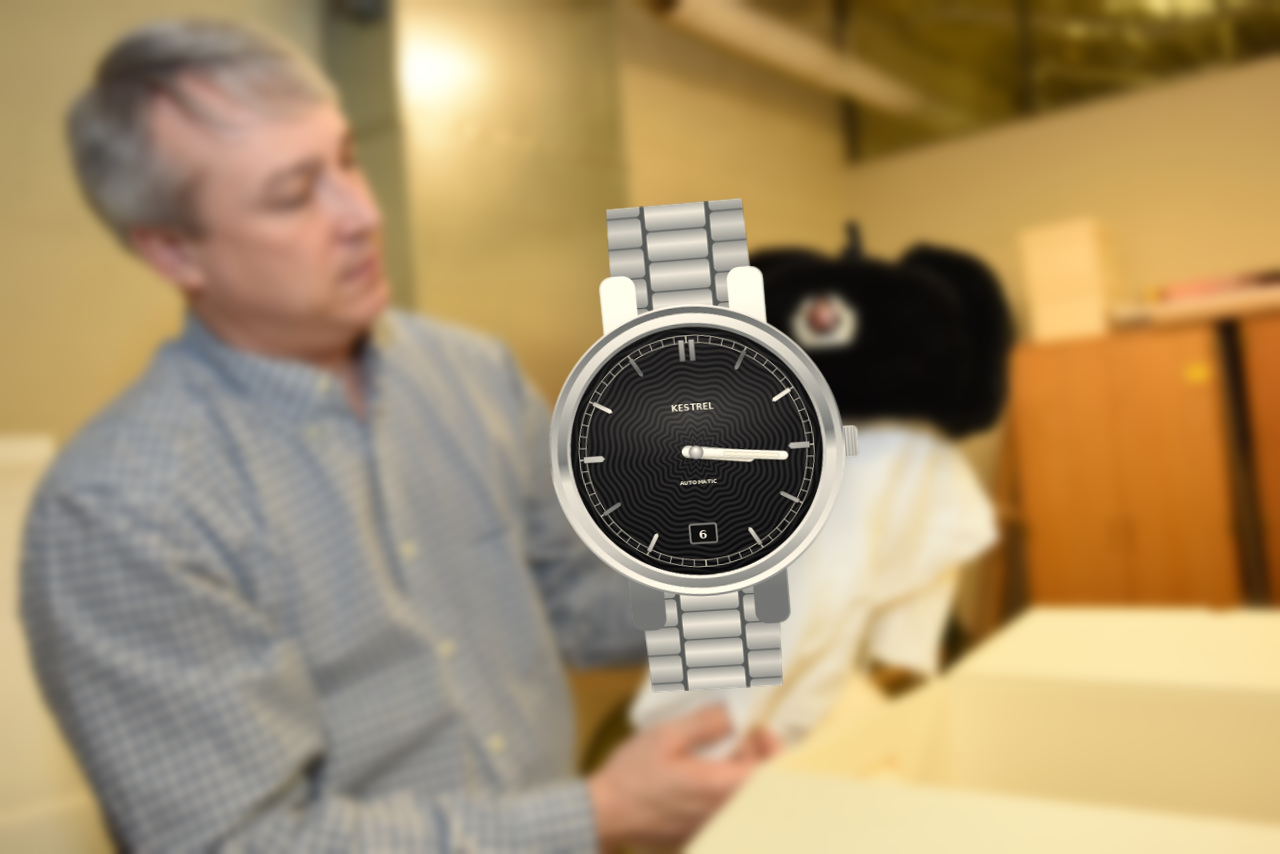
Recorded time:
3 h 16 min
